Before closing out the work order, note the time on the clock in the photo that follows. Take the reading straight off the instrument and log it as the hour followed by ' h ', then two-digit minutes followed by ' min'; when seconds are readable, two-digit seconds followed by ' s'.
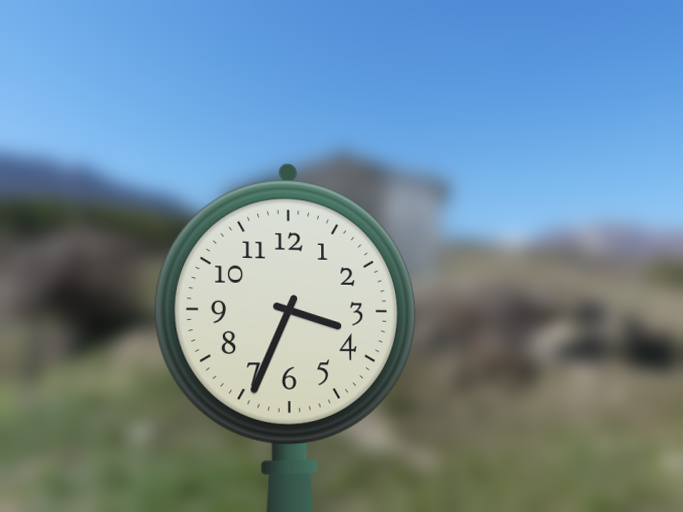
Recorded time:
3 h 34 min
